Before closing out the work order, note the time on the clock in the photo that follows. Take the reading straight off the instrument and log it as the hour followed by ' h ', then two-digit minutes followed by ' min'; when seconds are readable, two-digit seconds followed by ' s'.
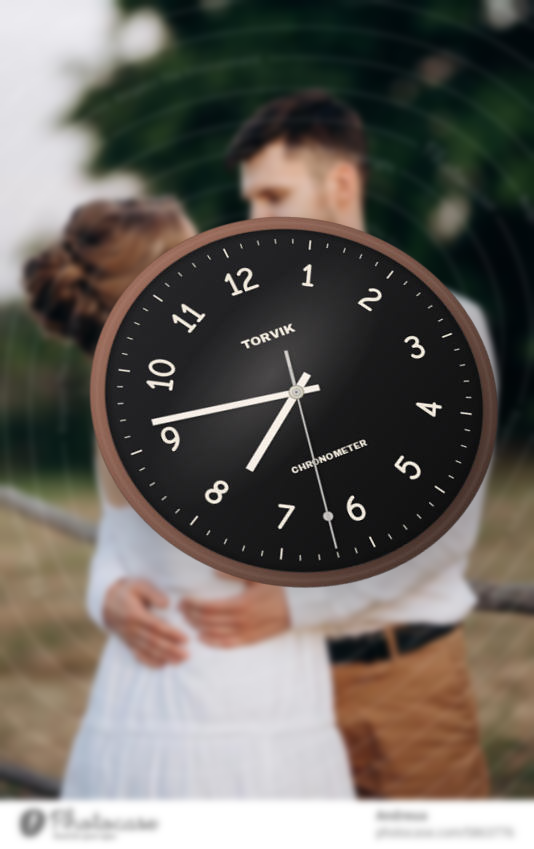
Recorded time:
7 h 46 min 32 s
